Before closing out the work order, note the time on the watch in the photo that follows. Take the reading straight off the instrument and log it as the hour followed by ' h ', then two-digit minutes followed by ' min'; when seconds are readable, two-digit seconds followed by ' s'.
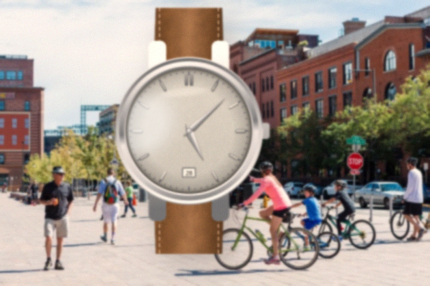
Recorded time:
5 h 08 min
